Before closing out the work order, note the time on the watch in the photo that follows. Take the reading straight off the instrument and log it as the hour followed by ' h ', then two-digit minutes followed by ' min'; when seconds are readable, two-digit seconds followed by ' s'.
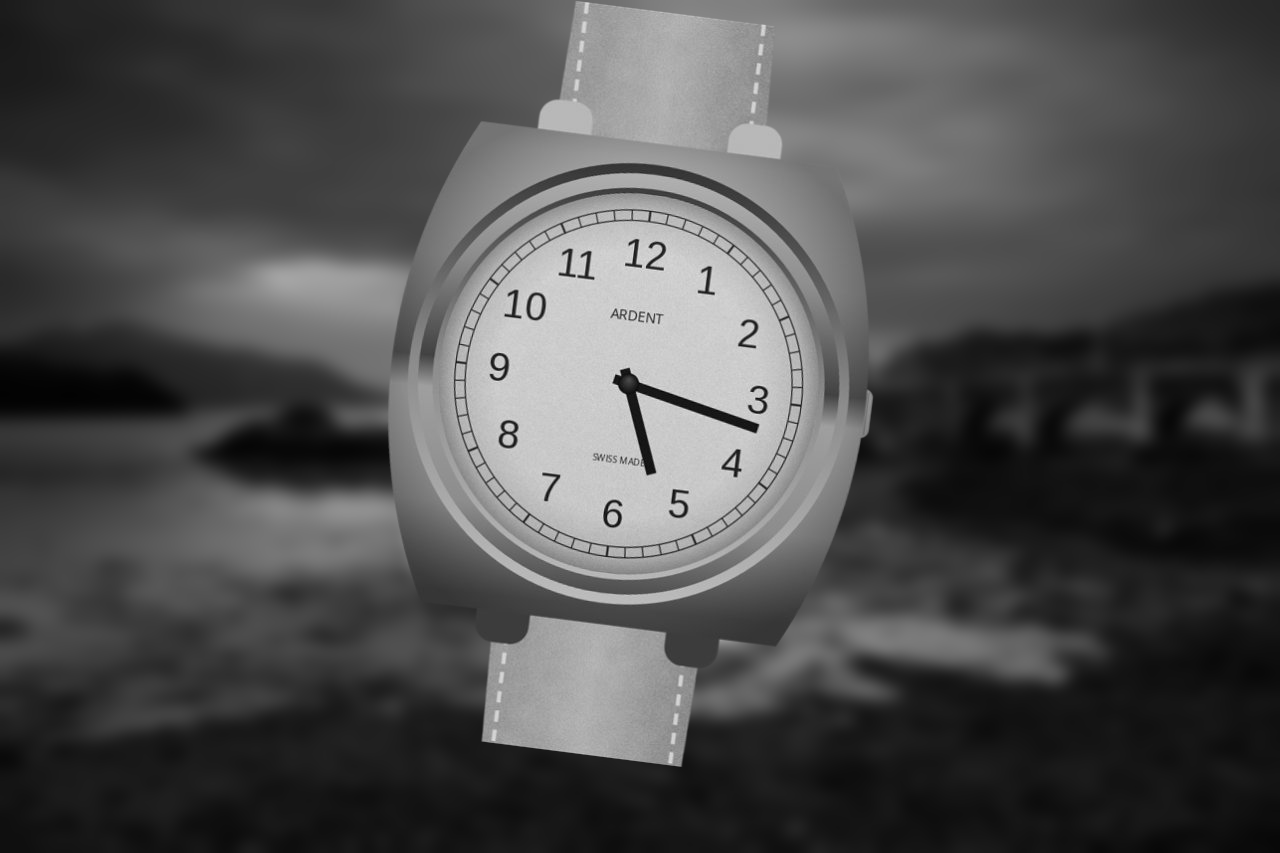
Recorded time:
5 h 17 min
